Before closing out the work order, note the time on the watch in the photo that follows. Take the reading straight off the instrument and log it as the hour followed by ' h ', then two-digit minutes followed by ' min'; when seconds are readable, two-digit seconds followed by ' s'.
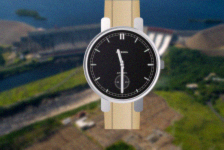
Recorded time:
11 h 30 min
